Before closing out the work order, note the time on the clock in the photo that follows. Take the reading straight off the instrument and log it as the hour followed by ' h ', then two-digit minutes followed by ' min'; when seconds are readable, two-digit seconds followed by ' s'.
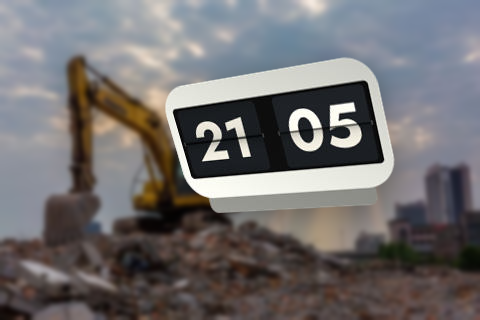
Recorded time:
21 h 05 min
